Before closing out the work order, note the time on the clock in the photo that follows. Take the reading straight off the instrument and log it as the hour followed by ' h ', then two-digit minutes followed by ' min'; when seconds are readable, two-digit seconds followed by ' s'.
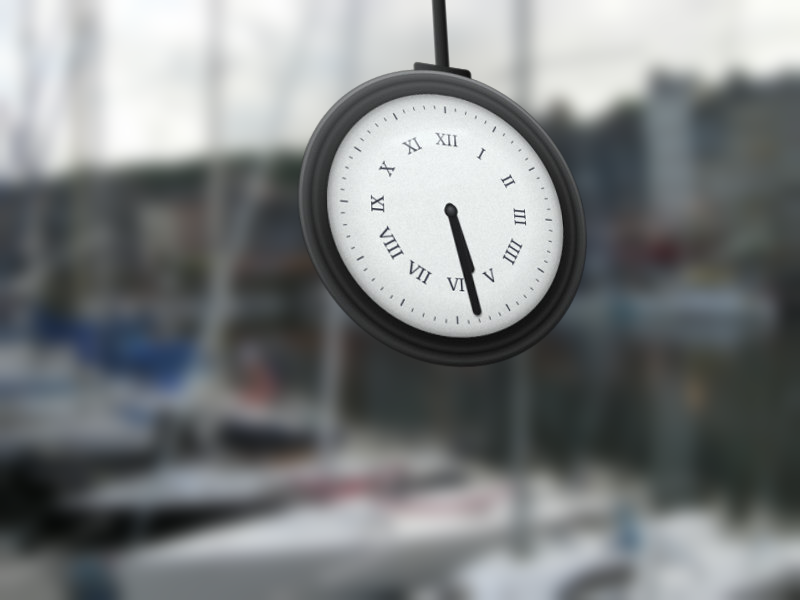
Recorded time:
5 h 28 min
